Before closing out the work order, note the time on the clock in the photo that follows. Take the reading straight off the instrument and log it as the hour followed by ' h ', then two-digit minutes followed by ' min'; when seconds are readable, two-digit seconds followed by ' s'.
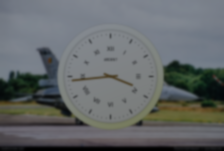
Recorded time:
3 h 44 min
